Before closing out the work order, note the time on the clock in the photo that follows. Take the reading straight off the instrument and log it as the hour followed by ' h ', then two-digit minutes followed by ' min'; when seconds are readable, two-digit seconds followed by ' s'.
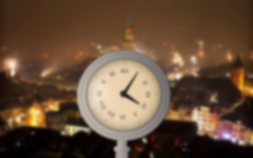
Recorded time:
4 h 05 min
